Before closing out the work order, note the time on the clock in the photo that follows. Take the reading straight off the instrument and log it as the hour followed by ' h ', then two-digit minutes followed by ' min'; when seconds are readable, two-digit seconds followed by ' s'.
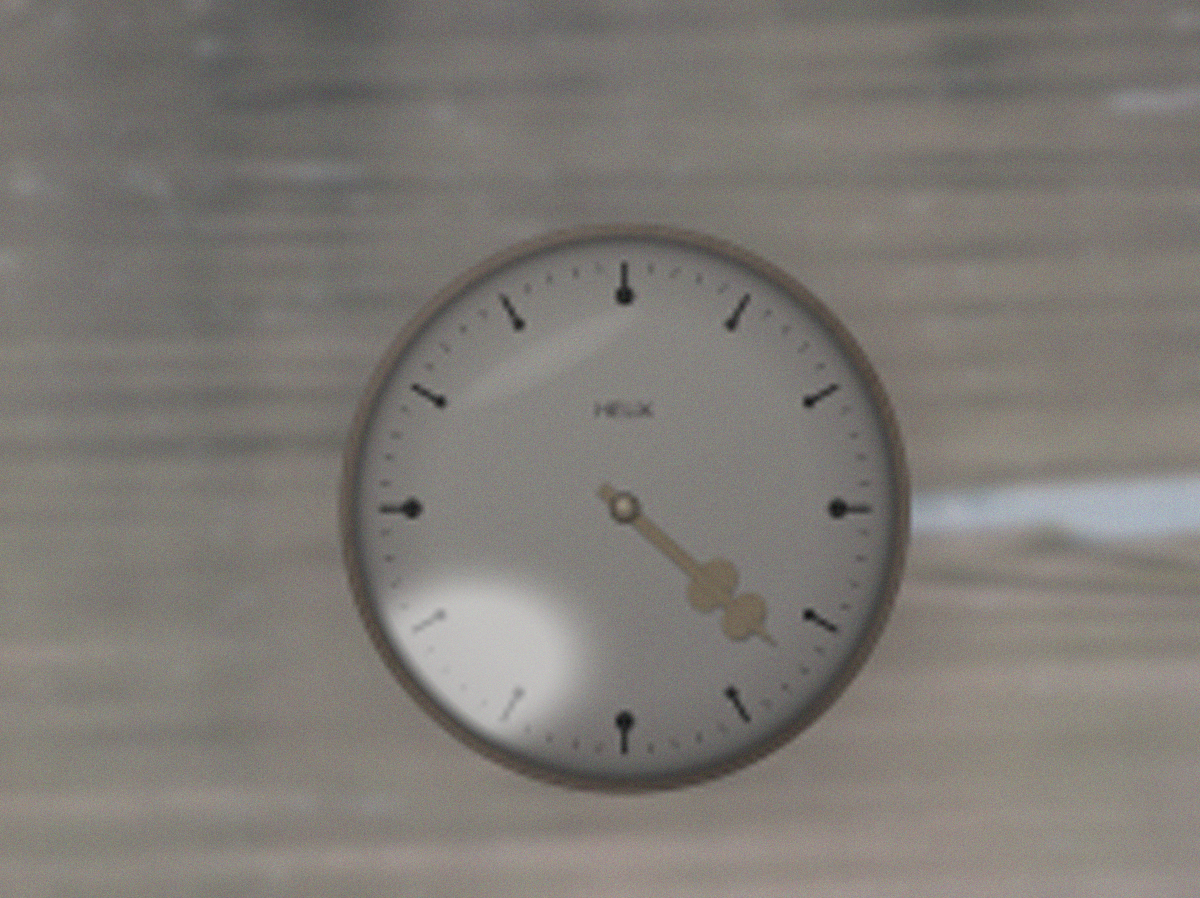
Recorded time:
4 h 22 min
